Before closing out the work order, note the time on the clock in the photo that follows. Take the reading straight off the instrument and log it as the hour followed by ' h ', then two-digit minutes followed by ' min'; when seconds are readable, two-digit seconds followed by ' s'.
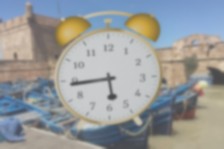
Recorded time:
5 h 44 min
